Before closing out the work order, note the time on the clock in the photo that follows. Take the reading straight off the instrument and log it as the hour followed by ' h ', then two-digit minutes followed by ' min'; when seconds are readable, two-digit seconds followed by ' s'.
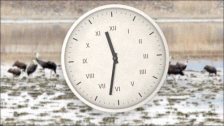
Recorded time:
11 h 32 min
